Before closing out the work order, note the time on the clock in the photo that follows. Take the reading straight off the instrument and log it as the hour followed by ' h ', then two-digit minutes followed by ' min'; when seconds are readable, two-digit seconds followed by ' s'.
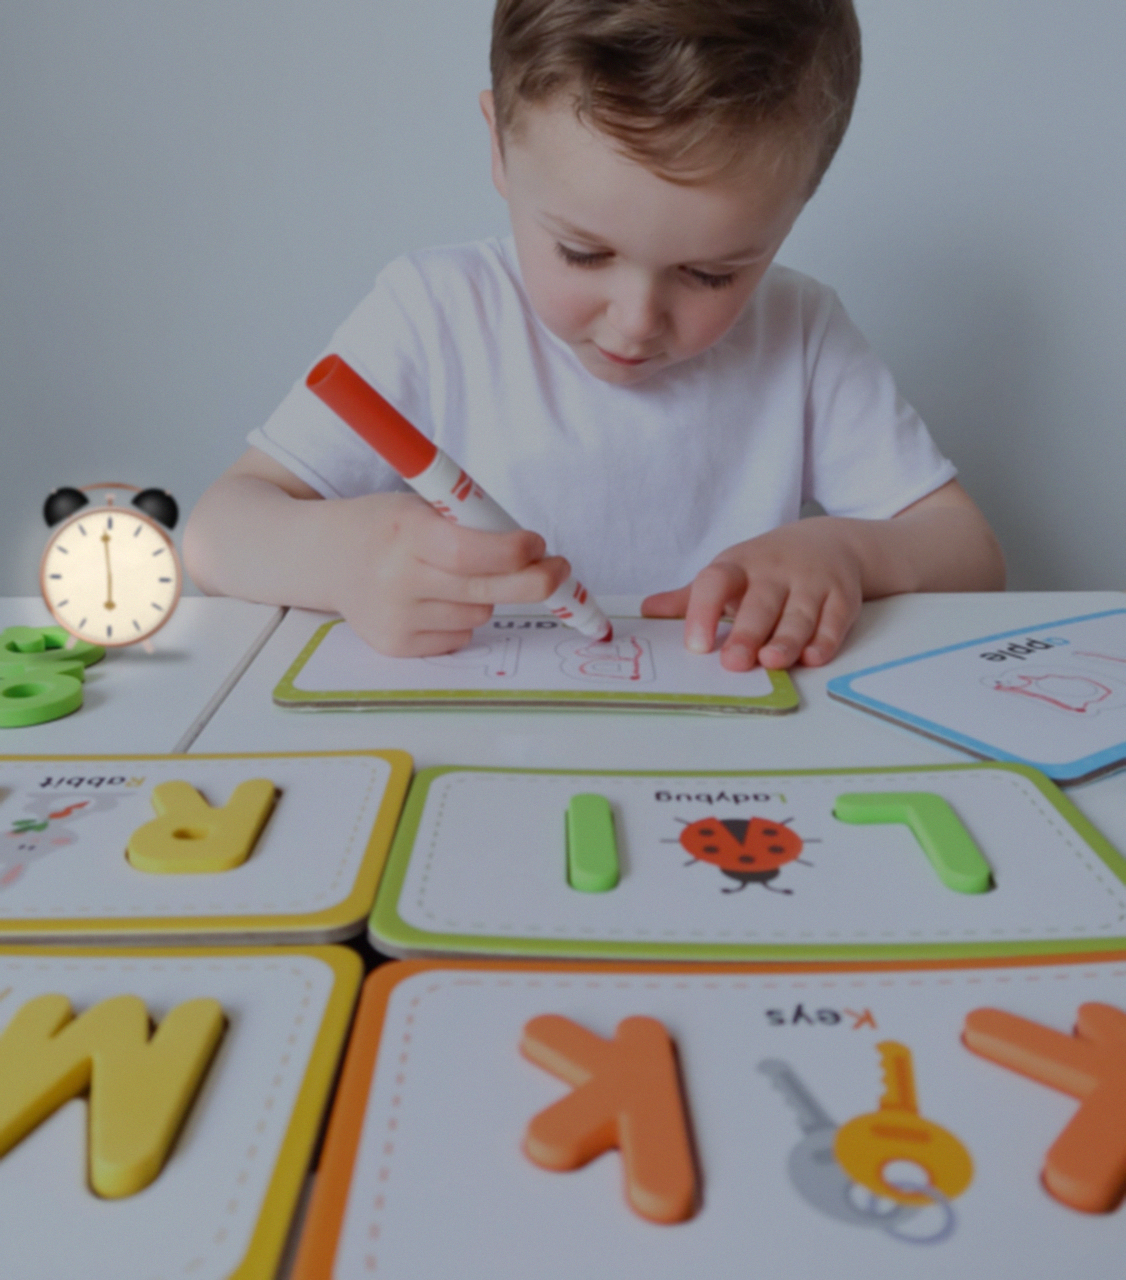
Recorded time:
5 h 59 min
